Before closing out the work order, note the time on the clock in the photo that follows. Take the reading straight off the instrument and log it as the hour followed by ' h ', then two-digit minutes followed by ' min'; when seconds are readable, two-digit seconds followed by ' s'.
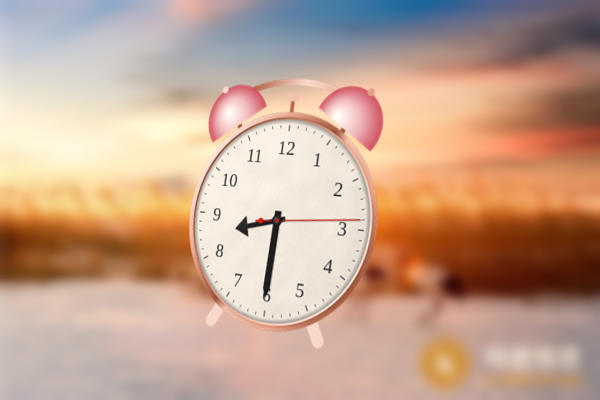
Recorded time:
8 h 30 min 14 s
